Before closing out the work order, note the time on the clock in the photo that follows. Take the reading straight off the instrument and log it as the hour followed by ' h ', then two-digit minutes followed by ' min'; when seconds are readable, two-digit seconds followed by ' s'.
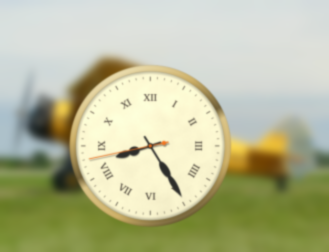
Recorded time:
8 h 24 min 43 s
